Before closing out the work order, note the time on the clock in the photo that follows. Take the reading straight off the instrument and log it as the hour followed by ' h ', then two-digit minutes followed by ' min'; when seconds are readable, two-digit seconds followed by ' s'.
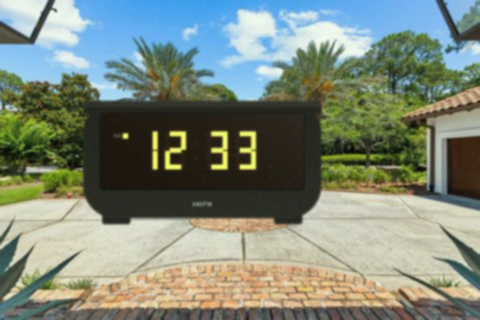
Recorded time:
12 h 33 min
